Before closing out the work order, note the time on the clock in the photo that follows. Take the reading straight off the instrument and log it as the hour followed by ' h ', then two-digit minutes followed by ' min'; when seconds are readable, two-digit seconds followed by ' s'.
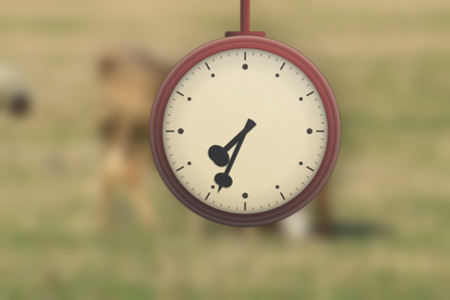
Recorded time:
7 h 34 min
